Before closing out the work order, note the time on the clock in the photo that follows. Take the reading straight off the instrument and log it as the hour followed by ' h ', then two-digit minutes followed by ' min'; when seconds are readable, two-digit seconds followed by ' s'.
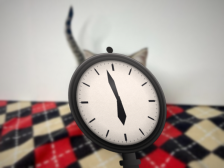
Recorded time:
5 h 58 min
